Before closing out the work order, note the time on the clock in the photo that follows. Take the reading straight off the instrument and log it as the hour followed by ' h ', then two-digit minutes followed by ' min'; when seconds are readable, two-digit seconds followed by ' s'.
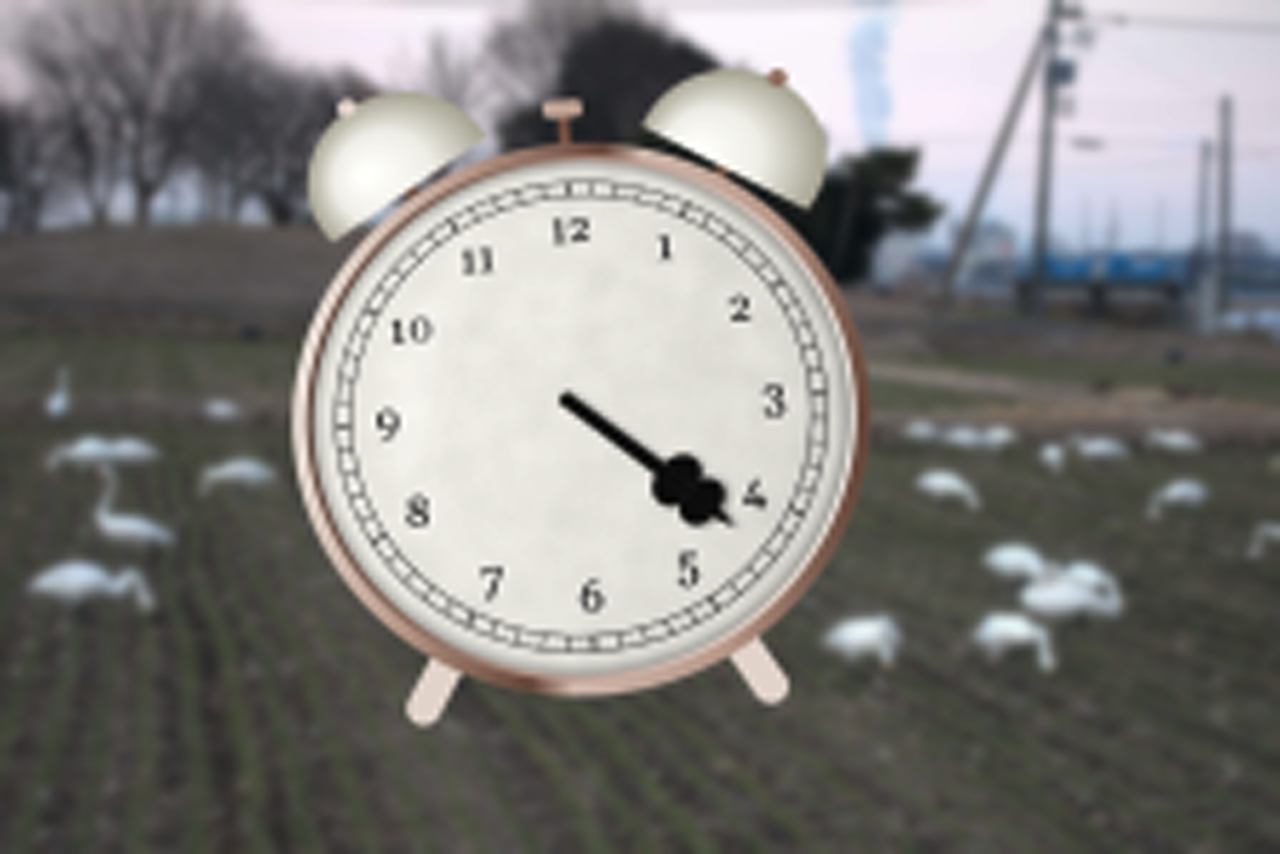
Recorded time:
4 h 22 min
